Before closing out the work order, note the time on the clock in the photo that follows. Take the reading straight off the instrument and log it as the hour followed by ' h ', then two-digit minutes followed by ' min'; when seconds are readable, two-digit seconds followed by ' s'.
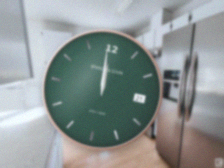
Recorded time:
11 h 59 min
